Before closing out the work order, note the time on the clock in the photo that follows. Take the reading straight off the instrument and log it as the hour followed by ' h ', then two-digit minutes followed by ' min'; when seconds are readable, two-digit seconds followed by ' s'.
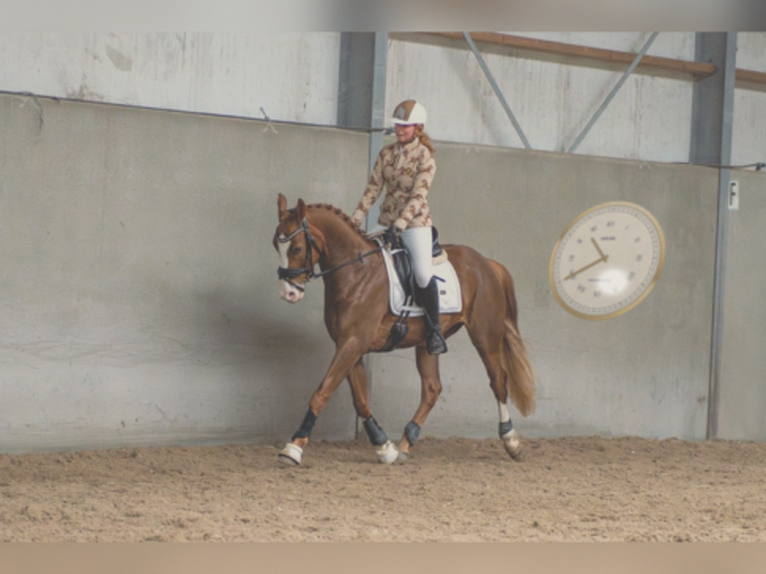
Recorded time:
10 h 40 min
